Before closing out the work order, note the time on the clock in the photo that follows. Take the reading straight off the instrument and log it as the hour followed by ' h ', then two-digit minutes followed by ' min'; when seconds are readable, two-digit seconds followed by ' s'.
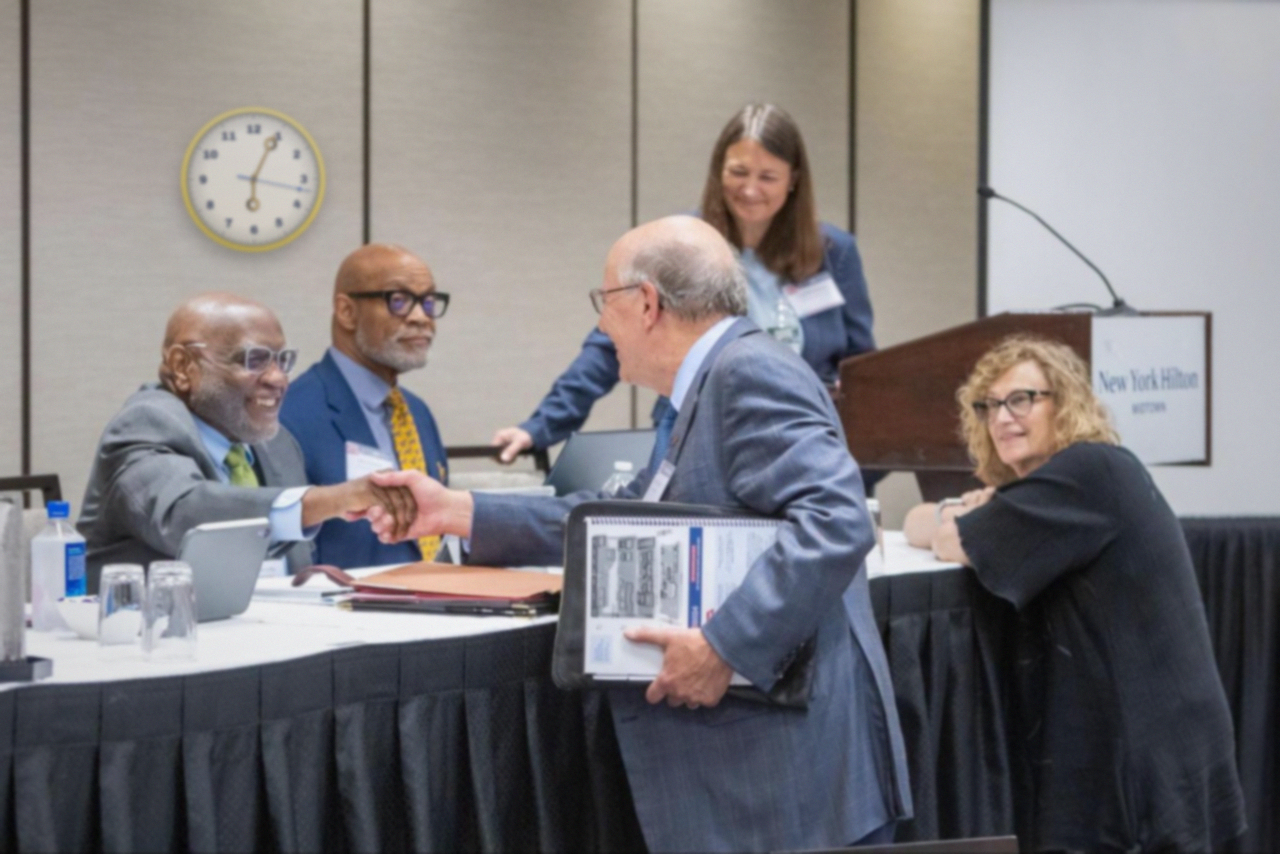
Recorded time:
6 h 04 min 17 s
